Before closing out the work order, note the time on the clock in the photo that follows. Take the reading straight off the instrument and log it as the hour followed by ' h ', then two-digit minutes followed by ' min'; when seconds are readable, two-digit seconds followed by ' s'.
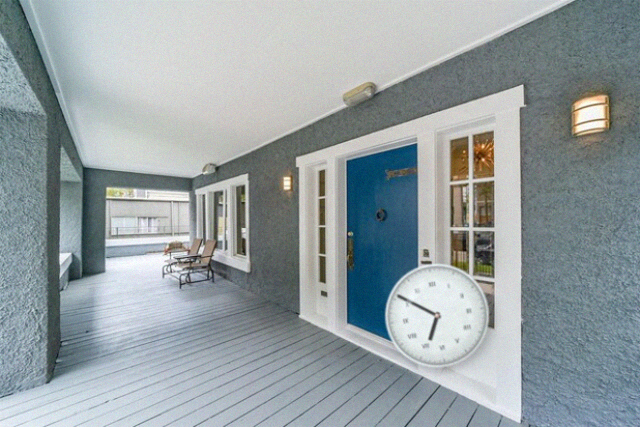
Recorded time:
6 h 51 min
